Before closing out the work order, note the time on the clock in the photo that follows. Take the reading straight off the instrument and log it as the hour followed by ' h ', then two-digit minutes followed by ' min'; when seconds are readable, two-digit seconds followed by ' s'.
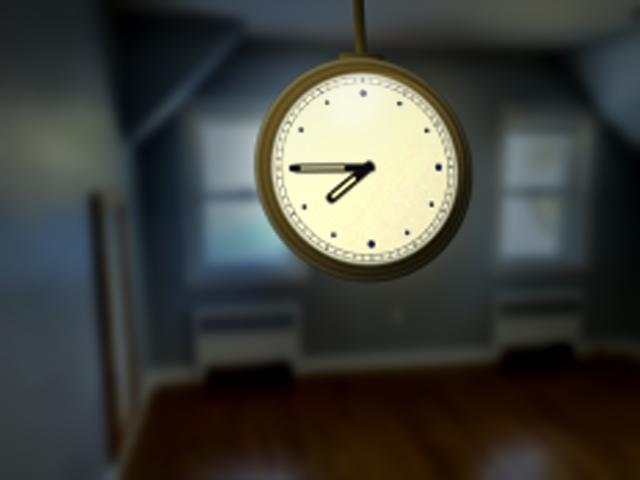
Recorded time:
7 h 45 min
